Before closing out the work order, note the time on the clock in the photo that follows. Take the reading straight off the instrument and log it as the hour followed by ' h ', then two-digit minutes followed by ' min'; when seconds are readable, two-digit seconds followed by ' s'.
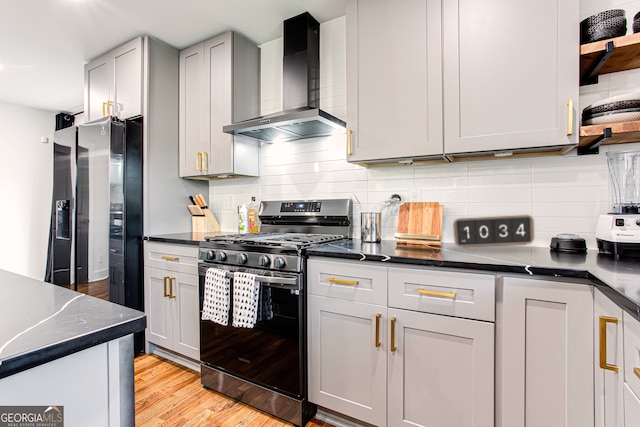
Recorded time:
10 h 34 min
